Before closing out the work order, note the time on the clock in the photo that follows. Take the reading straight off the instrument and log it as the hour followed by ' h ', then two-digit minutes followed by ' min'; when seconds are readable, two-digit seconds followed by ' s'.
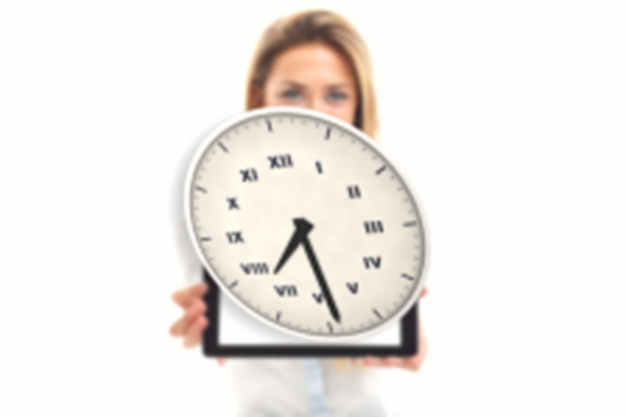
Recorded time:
7 h 29 min
